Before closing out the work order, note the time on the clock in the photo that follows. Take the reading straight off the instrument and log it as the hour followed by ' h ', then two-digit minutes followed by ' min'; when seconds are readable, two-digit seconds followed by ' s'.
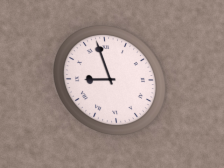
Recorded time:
8 h 58 min
